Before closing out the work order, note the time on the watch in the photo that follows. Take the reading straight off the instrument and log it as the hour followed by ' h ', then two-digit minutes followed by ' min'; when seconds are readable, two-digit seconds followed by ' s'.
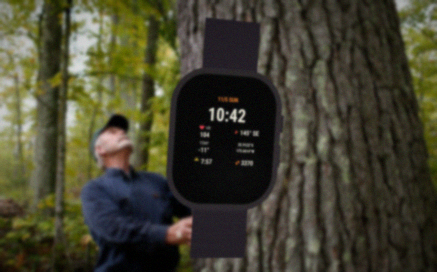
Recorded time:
10 h 42 min
